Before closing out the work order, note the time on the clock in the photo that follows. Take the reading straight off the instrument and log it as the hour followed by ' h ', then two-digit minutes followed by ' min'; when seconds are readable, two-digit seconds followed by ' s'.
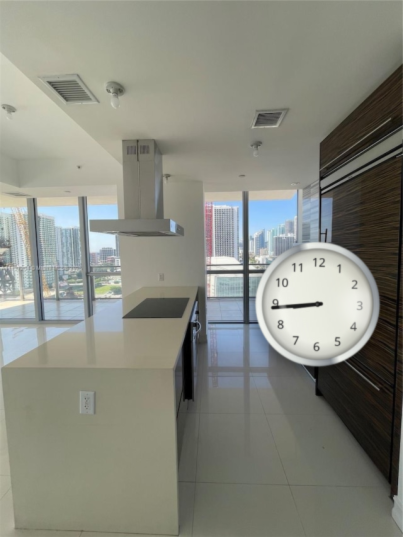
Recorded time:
8 h 44 min
